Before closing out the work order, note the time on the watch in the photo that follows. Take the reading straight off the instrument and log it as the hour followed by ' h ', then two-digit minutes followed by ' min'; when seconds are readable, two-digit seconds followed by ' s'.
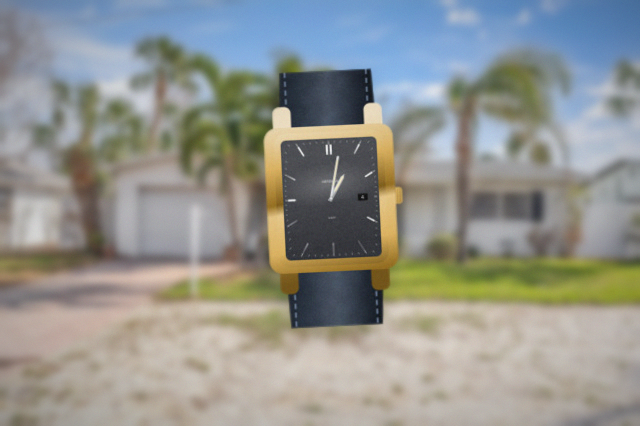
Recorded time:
1 h 02 min
